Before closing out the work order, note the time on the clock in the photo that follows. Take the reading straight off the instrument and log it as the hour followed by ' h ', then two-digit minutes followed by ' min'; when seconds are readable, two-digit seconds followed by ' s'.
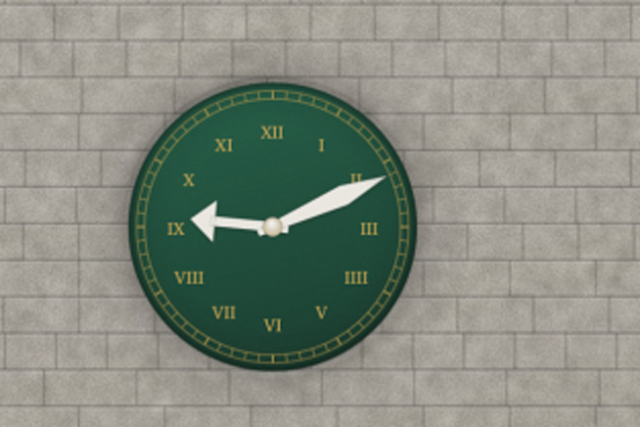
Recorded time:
9 h 11 min
